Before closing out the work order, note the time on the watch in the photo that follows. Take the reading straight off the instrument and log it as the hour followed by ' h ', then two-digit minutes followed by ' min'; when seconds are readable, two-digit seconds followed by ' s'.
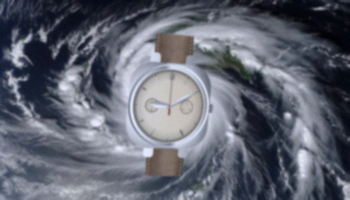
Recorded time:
9 h 10 min
